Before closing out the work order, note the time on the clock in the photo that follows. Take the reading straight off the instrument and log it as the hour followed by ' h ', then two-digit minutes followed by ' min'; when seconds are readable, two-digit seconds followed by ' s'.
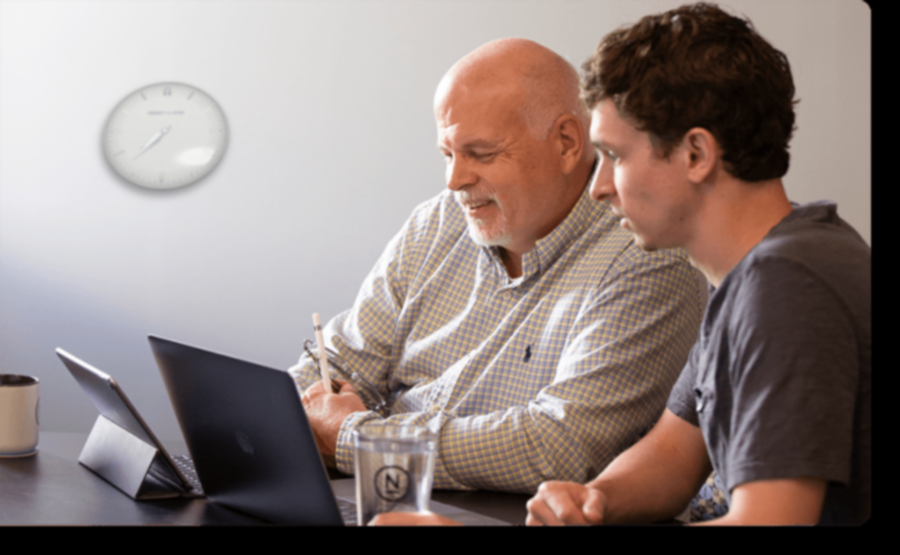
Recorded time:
7 h 37 min
